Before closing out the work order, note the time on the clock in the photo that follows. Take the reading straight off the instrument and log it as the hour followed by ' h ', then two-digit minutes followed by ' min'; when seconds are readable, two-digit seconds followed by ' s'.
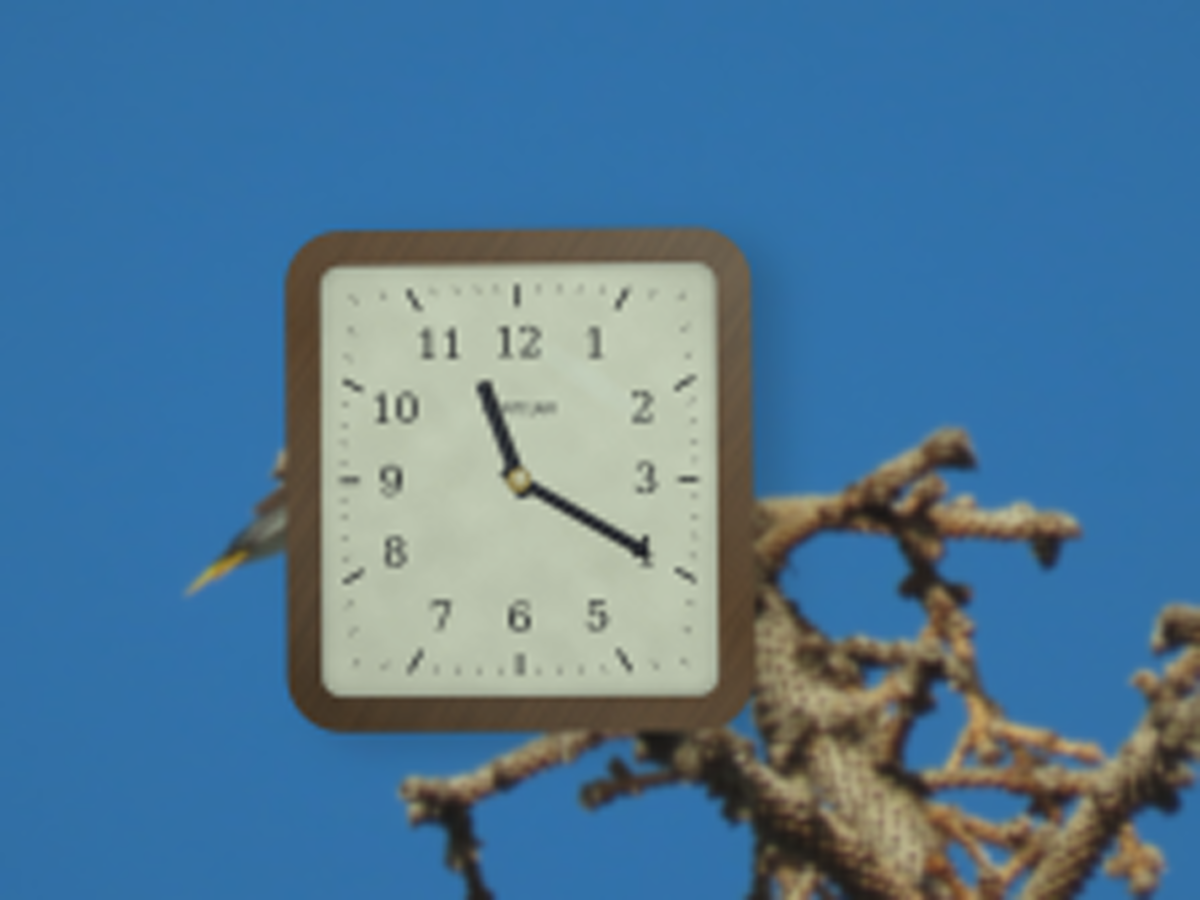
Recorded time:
11 h 20 min
